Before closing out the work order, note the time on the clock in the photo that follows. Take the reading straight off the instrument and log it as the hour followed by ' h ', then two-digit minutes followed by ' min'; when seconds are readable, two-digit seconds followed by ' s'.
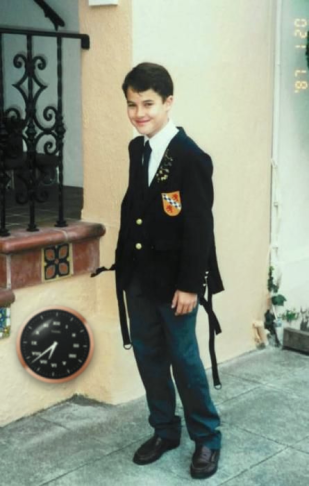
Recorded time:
6 h 38 min
